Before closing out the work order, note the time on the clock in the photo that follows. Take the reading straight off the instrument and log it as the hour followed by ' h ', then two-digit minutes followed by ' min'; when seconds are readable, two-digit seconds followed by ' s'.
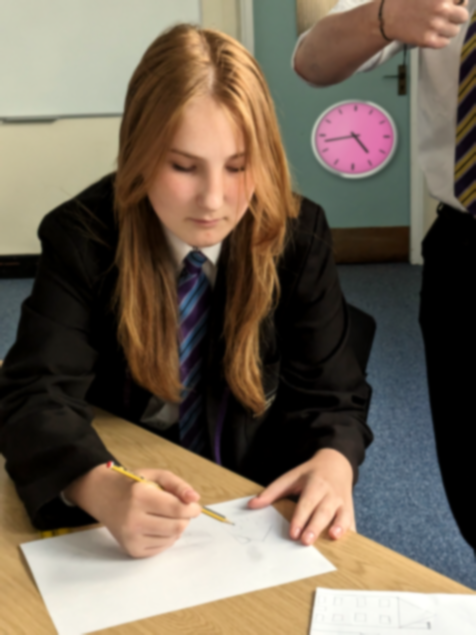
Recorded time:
4 h 43 min
